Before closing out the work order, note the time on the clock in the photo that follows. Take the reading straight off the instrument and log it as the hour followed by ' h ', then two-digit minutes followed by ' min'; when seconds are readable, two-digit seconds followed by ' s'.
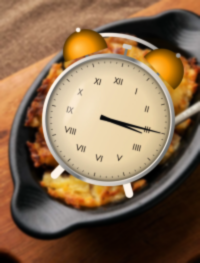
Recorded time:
3 h 15 min
